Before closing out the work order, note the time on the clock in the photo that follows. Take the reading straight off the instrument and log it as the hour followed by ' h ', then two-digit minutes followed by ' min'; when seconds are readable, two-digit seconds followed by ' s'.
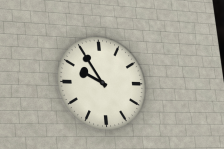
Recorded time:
9 h 55 min
